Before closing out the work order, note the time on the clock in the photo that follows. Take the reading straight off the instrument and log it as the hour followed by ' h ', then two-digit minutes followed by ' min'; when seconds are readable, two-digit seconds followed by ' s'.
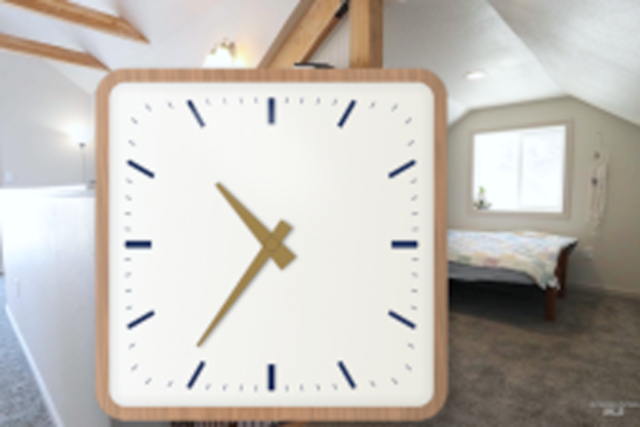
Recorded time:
10 h 36 min
